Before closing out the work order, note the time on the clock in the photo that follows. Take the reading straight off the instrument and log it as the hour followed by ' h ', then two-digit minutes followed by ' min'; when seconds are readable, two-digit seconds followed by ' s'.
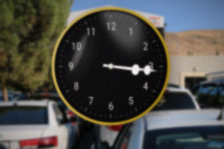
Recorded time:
3 h 16 min
